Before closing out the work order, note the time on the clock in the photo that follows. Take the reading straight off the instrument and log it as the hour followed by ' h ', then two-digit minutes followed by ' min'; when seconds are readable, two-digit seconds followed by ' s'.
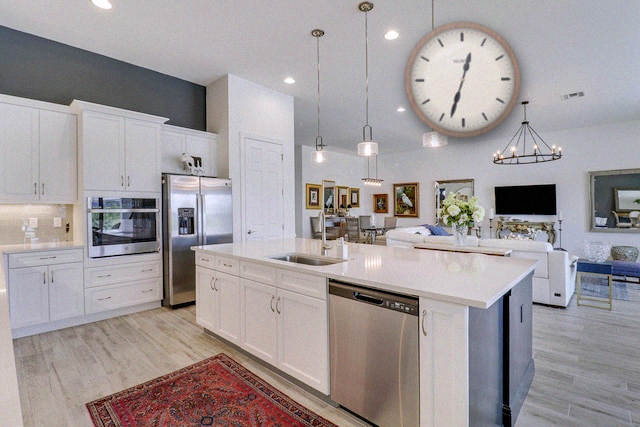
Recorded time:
12 h 33 min
